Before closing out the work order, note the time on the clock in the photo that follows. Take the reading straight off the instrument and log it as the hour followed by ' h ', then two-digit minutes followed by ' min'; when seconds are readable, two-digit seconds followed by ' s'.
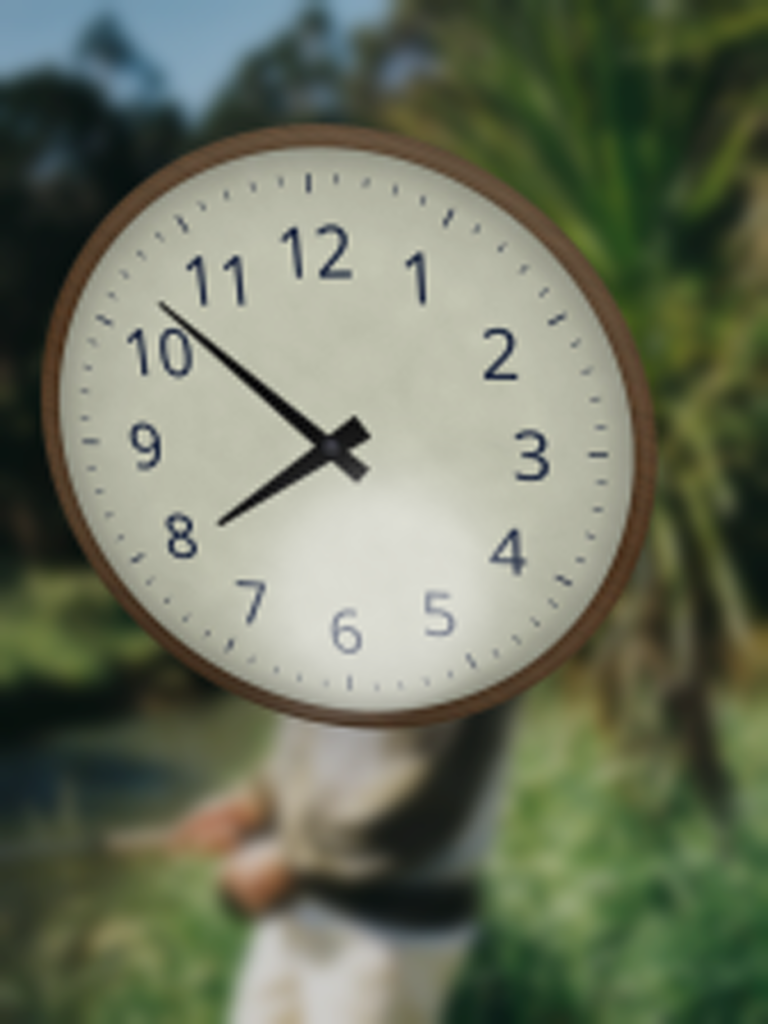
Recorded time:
7 h 52 min
